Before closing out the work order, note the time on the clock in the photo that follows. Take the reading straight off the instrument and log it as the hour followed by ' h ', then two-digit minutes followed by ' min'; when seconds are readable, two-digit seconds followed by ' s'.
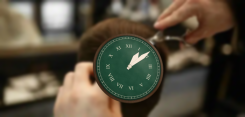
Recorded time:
1 h 09 min
